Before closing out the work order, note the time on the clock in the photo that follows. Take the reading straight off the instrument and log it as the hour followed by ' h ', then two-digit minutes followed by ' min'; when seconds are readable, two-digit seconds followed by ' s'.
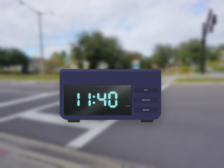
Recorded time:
11 h 40 min
